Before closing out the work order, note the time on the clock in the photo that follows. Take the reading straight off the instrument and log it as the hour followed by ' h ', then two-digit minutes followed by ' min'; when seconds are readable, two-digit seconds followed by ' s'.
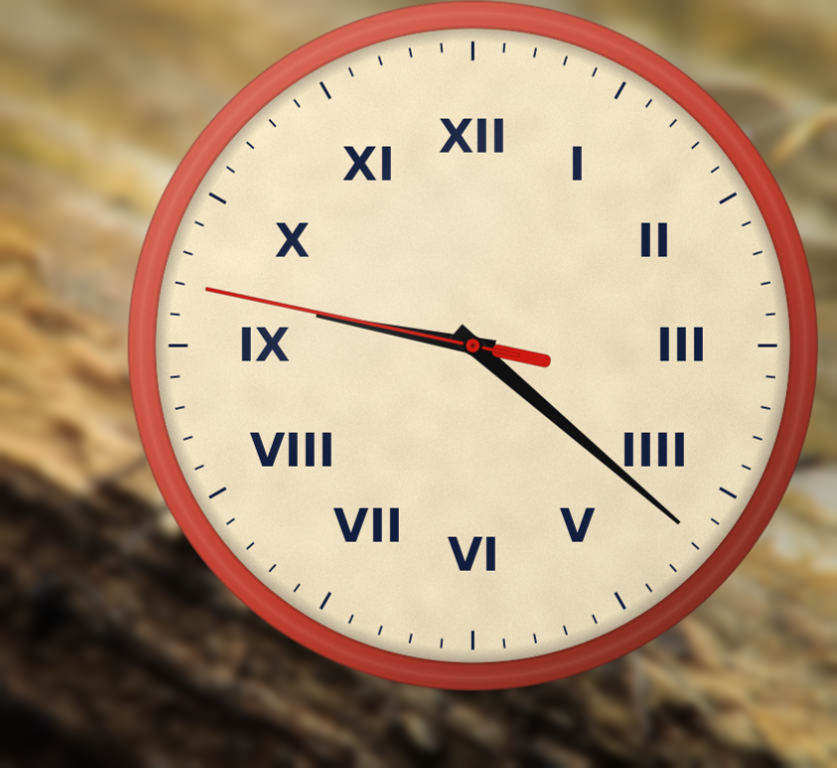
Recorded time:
9 h 21 min 47 s
